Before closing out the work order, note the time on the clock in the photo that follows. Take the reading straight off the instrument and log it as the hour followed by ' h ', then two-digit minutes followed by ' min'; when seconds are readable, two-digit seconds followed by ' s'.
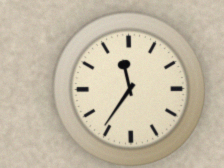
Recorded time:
11 h 36 min
